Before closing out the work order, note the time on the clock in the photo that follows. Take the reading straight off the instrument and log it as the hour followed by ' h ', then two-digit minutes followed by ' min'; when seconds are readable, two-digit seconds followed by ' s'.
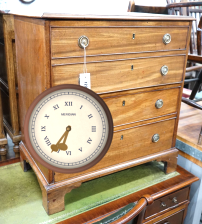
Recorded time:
6 h 36 min
